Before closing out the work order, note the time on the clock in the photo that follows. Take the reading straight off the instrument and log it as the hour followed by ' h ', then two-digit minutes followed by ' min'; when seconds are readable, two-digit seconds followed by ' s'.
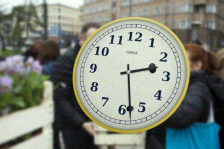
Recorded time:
2 h 28 min
